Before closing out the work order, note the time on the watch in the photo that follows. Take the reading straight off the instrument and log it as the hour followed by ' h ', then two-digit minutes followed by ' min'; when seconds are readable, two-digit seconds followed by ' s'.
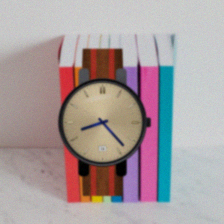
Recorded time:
8 h 23 min
